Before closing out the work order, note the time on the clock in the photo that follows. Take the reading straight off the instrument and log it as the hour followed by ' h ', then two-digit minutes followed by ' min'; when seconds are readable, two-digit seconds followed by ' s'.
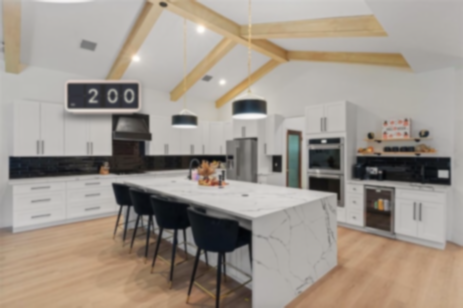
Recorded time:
2 h 00 min
